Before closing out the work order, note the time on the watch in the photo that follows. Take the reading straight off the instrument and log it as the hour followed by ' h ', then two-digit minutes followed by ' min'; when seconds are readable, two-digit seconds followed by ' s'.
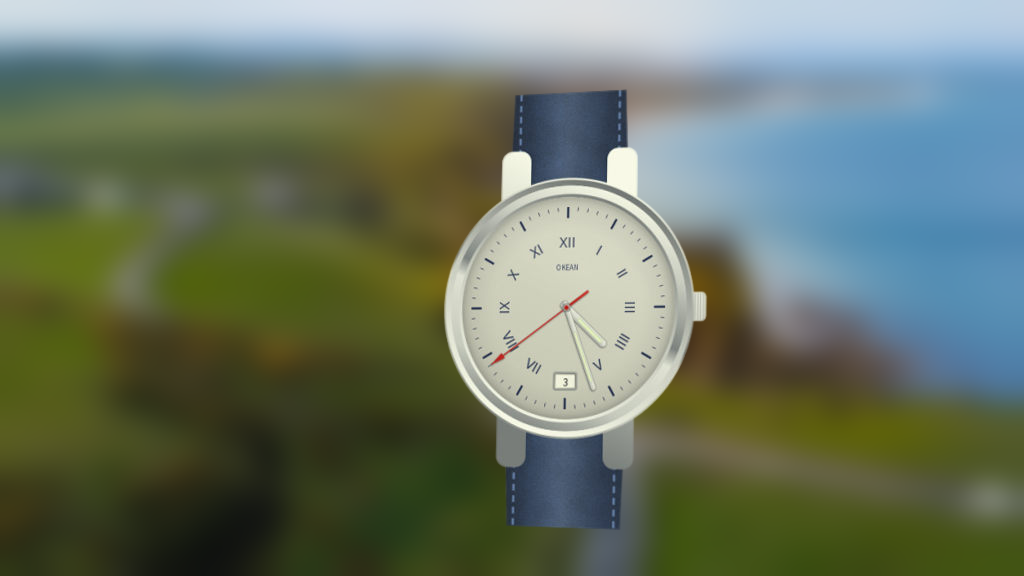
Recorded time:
4 h 26 min 39 s
